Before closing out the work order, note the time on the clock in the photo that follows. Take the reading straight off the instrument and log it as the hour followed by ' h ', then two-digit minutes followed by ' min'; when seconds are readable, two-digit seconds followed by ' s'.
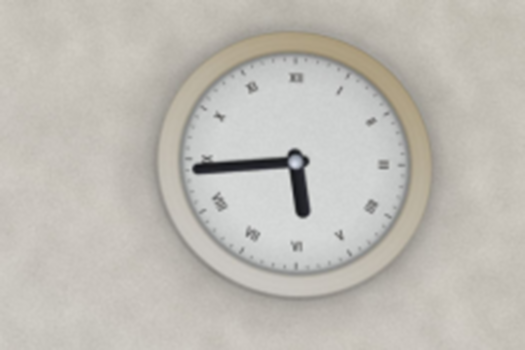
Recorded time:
5 h 44 min
